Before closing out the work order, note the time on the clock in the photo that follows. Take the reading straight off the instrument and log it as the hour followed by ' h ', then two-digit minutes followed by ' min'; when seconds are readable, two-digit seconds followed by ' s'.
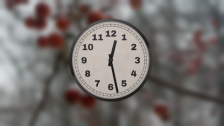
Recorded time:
12 h 28 min
